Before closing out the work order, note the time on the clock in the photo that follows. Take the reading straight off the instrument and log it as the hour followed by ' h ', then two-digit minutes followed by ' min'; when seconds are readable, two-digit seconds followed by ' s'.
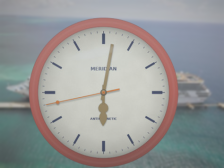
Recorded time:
6 h 01 min 43 s
